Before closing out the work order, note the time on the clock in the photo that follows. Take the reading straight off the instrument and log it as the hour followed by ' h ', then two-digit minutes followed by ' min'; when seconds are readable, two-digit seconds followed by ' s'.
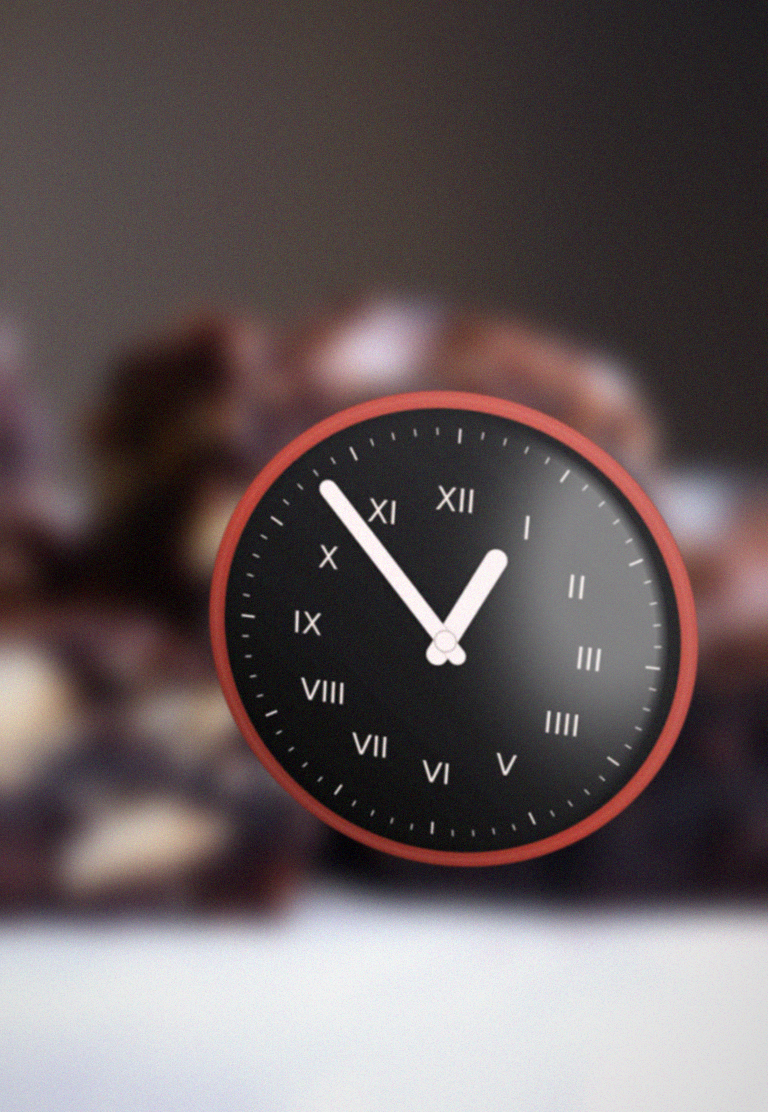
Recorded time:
12 h 53 min
